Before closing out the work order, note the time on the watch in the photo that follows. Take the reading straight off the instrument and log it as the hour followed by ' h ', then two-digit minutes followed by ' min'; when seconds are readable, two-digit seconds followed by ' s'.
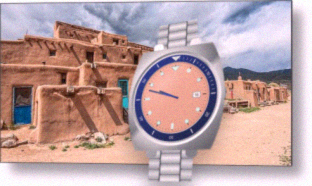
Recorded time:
9 h 48 min
